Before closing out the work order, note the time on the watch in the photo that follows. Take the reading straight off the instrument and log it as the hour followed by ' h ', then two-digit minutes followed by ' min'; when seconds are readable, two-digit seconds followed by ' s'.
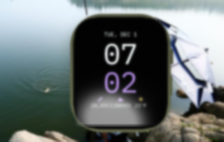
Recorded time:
7 h 02 min
